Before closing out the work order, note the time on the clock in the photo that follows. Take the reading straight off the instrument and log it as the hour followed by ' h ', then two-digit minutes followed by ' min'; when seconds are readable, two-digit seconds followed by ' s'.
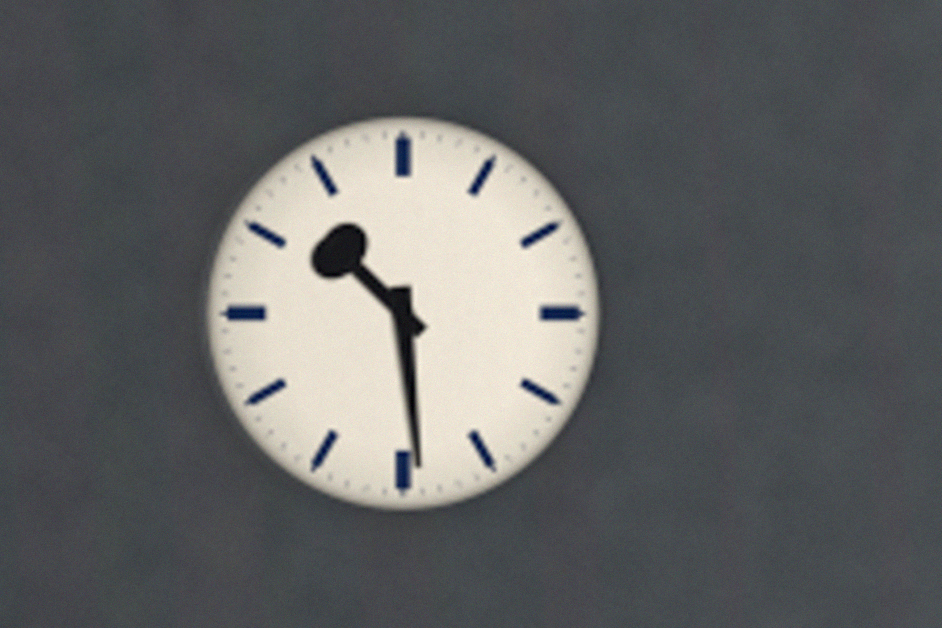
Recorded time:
10 h 29 min
